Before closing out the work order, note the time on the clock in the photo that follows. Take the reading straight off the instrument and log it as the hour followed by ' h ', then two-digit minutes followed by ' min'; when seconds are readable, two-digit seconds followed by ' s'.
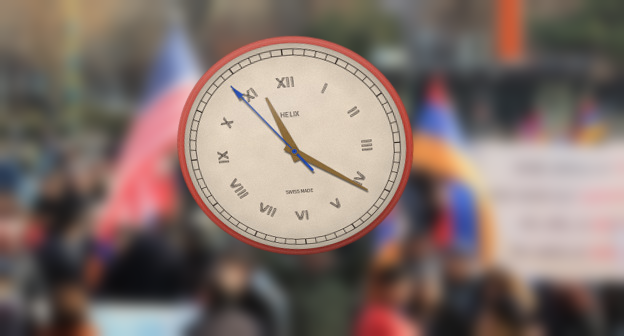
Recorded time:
11 h 20 min 54 s
